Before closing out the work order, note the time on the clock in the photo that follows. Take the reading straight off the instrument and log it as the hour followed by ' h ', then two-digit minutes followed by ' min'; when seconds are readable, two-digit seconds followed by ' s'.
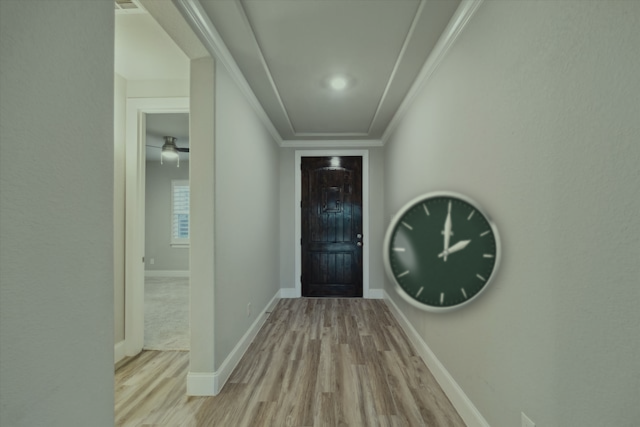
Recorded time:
2 h 00 min
